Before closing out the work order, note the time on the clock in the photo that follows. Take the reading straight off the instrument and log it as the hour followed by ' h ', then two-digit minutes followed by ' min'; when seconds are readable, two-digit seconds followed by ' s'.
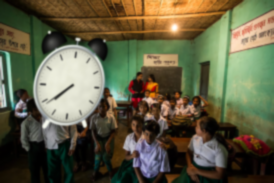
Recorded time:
7 h 39 min
